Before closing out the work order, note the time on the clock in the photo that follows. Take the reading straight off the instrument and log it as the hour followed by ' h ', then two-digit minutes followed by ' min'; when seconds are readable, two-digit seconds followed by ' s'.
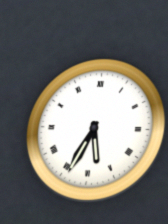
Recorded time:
5 h 34 min
